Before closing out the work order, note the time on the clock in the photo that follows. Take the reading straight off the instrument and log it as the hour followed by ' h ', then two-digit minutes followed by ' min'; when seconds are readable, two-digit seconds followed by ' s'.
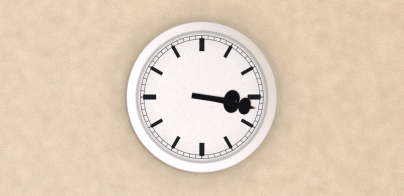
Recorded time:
3 h 17 min
